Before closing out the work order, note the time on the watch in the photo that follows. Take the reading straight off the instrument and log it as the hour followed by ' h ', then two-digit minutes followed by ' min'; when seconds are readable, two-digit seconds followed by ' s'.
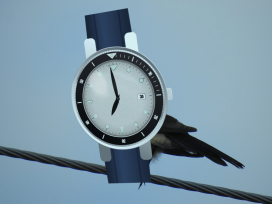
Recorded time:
6 h 59 min
